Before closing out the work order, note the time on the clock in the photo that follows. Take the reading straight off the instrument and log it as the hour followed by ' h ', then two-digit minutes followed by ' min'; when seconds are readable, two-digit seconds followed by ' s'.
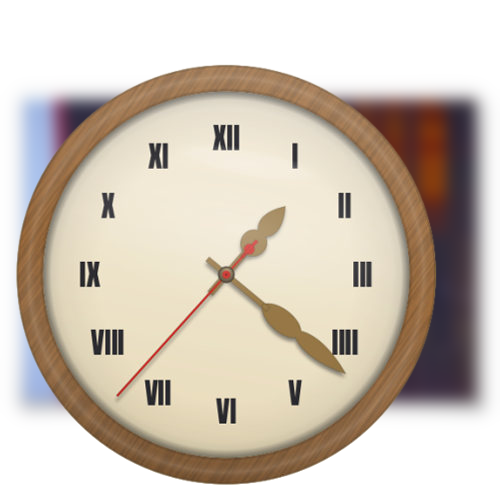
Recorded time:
1 h 21 min 37 s
